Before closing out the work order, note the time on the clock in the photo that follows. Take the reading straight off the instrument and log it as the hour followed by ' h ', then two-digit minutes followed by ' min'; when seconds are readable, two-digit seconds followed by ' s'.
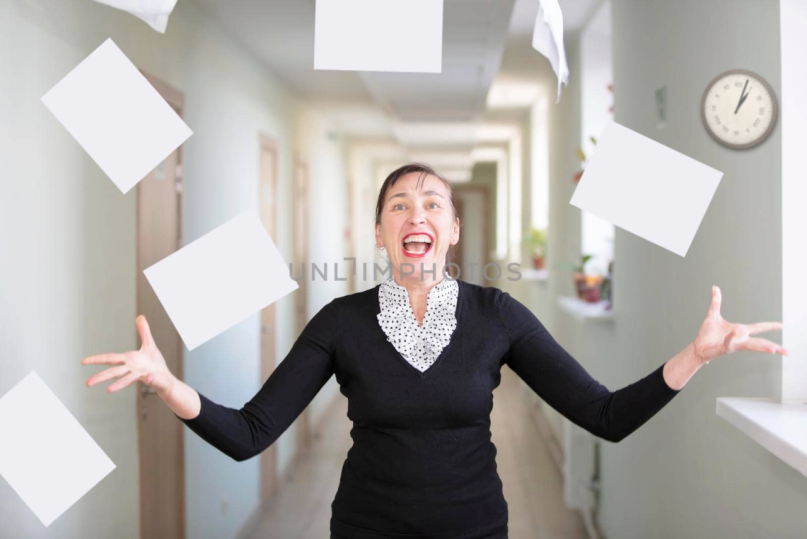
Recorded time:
1 h 03 min
